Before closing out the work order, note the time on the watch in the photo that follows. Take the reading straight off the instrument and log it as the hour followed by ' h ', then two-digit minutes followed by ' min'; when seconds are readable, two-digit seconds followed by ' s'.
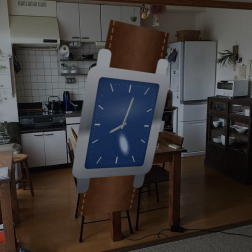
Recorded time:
8 h 02 min
